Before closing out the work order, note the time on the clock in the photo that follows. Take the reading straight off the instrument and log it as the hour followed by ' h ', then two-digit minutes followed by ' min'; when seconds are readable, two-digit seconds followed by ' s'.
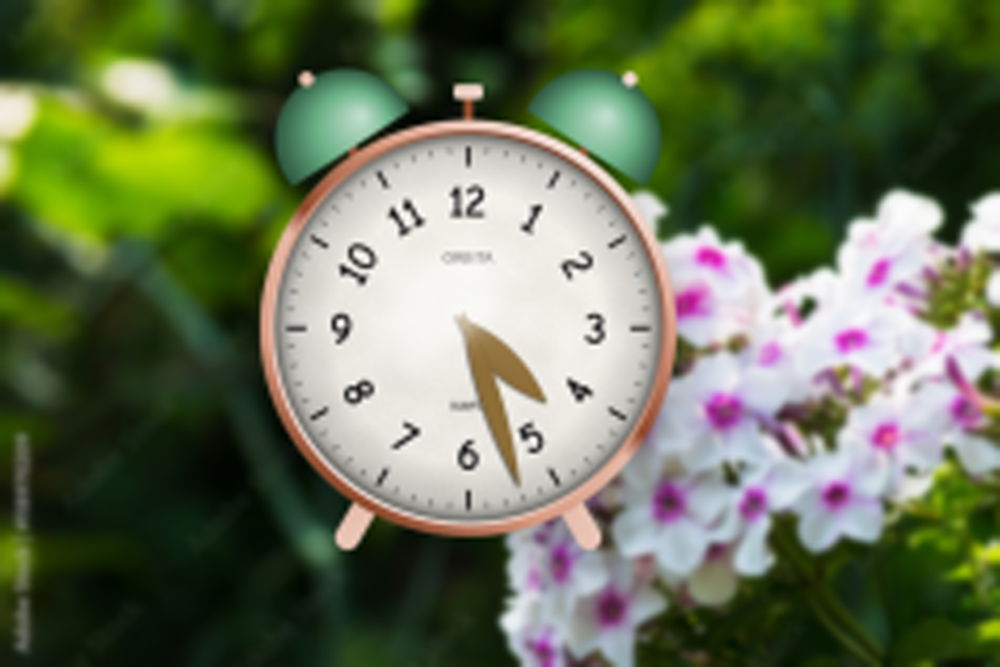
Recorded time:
4 h 27 min
